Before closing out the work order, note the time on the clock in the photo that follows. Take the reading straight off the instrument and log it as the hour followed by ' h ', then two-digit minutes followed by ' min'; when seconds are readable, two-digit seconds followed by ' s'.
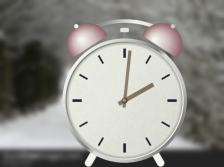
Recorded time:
2 h 01 min
